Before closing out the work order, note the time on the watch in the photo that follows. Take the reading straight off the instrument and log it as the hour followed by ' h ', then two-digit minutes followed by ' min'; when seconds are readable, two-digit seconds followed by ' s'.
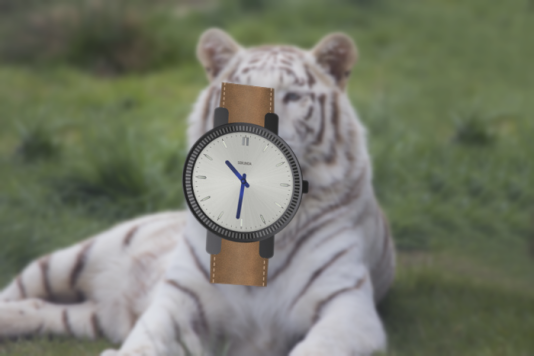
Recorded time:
10 h 31 min
